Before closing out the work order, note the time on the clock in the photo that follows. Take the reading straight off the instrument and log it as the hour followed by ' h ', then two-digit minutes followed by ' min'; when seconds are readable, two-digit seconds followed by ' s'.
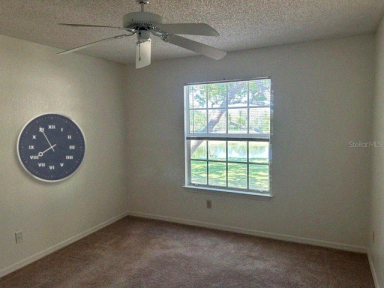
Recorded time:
7 h 55 min
